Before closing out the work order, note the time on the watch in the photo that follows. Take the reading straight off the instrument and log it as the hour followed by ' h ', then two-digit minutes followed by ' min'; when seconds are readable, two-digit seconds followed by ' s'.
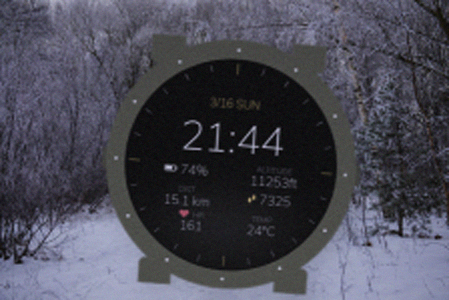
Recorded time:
21 h 44 min
